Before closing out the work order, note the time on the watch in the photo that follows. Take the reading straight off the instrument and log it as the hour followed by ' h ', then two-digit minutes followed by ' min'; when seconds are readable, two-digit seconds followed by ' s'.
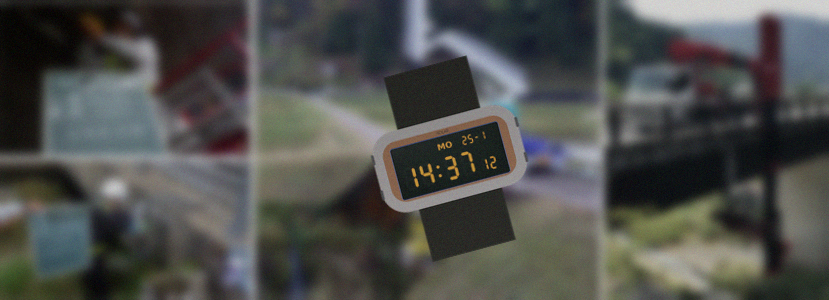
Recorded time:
14 h 37 min 12 s
